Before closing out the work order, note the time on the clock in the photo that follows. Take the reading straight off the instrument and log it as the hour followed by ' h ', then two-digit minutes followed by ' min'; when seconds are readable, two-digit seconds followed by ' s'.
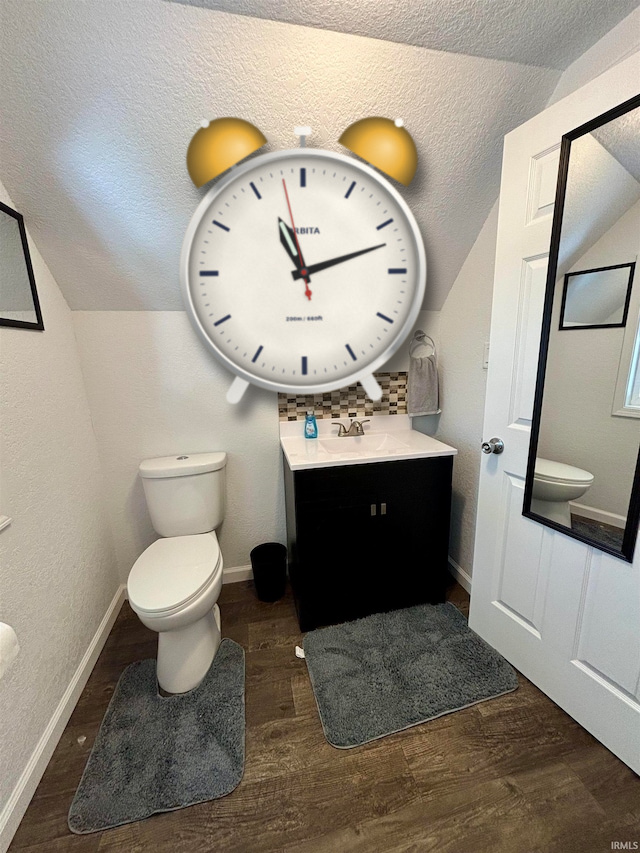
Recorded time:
11 h 11 min 58 s
